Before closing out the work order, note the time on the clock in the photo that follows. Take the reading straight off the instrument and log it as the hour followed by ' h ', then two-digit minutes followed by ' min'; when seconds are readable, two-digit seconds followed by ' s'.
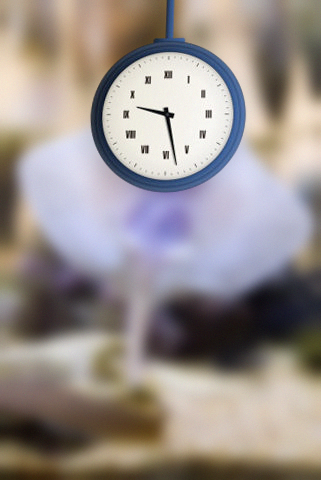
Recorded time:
9 h 28 min
